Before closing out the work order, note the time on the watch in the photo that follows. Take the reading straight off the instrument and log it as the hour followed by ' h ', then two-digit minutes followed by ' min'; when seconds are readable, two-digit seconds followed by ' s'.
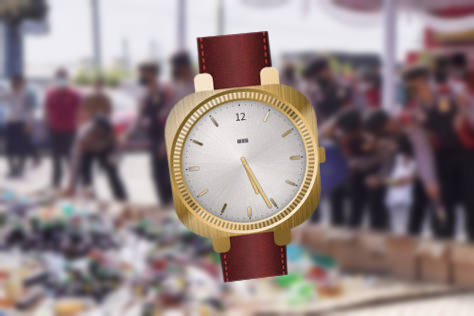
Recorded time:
5 h 26 min
